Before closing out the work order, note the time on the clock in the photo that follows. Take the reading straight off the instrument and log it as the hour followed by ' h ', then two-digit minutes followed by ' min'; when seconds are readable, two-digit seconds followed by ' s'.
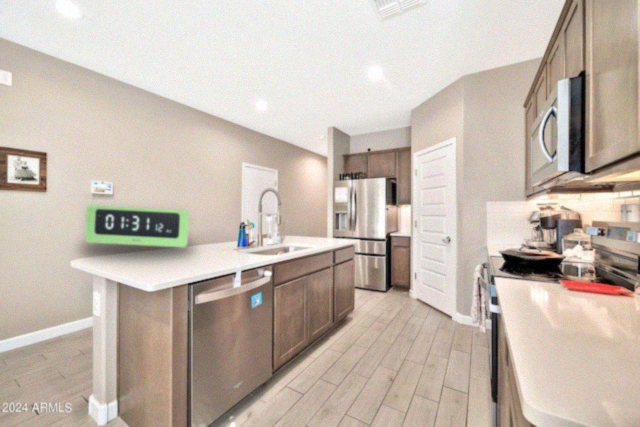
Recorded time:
1 h 31 min
